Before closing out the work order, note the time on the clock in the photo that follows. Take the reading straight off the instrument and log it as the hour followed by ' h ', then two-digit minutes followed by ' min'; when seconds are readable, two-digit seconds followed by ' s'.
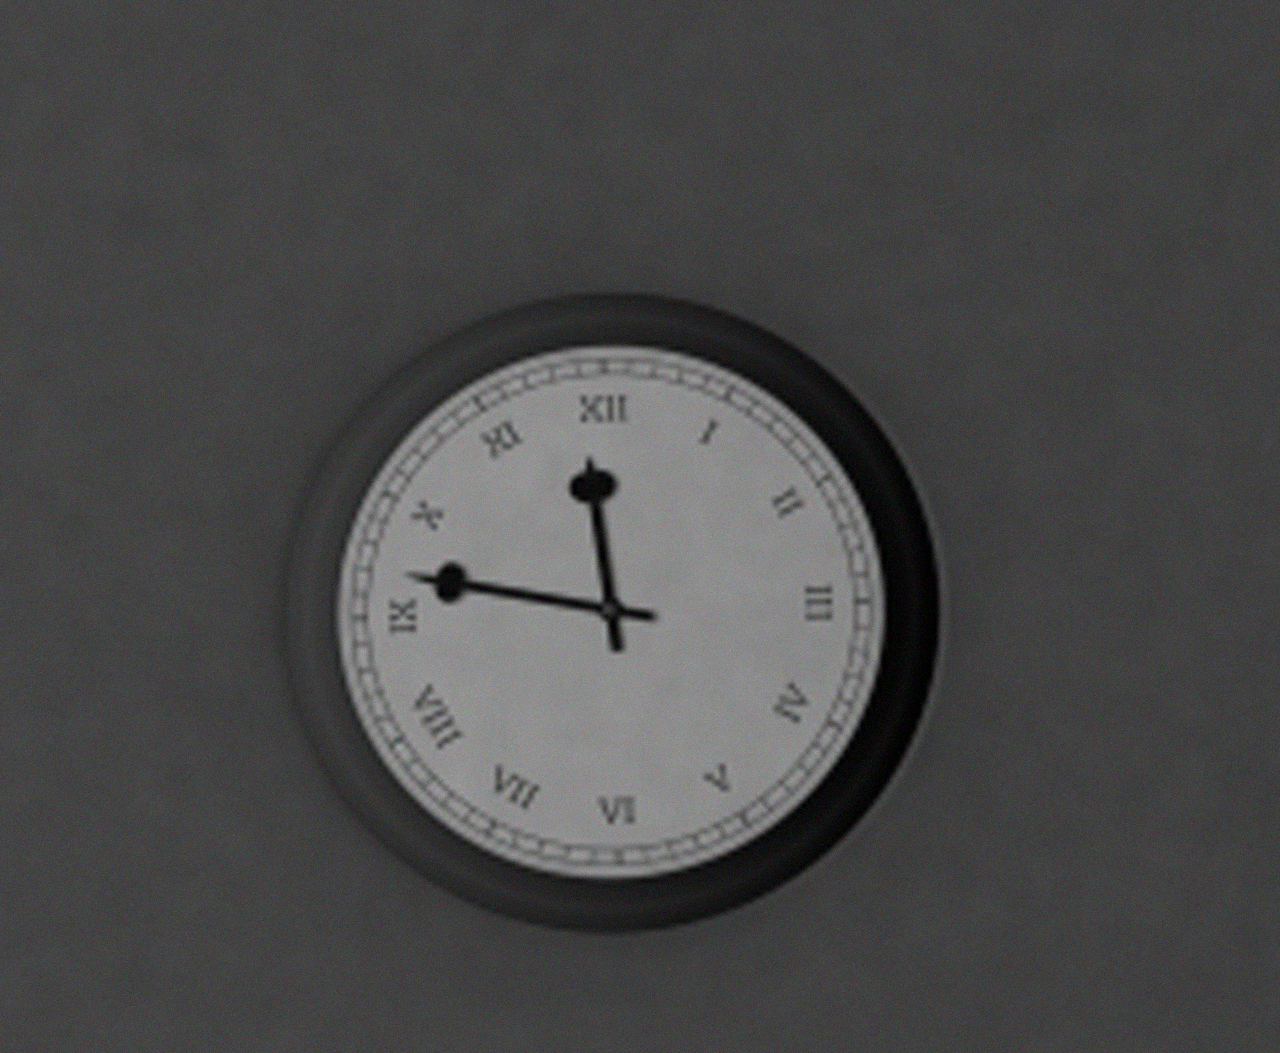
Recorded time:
11 h 47 min
